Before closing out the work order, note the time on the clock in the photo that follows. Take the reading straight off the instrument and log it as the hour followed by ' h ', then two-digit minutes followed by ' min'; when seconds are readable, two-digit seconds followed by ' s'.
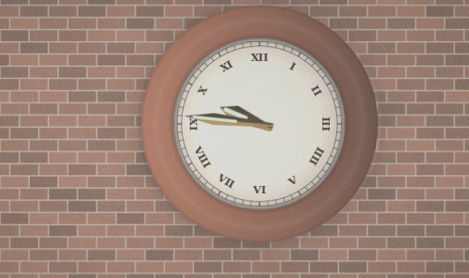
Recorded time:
9 h 46 min
